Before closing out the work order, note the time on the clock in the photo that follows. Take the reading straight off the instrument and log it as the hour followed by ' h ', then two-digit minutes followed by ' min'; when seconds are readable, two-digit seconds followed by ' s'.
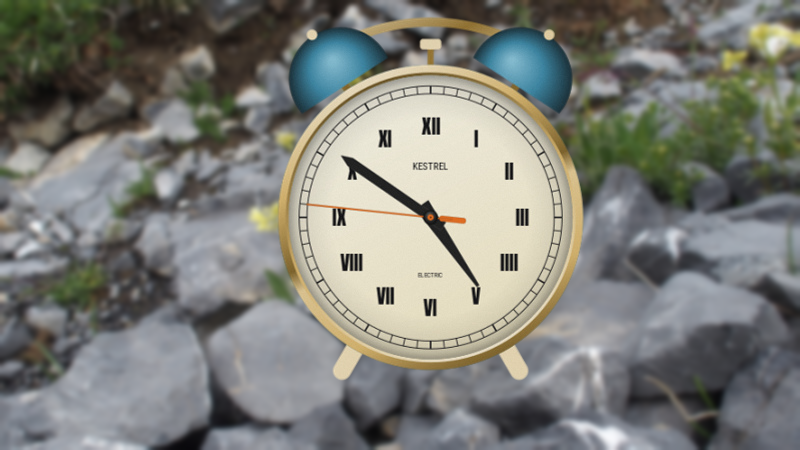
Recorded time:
4 h 50 min 46 s
